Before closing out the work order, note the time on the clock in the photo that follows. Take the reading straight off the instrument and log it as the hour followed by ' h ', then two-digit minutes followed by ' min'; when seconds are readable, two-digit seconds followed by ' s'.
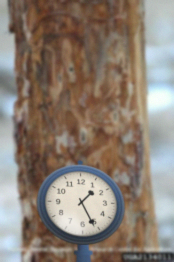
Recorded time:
1 h 26 min
